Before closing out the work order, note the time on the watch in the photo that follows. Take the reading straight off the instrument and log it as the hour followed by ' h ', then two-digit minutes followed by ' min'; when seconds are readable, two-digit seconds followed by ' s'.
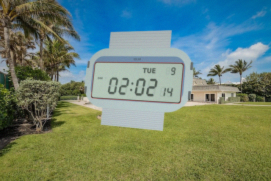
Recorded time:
2 h 02 min 14 s
